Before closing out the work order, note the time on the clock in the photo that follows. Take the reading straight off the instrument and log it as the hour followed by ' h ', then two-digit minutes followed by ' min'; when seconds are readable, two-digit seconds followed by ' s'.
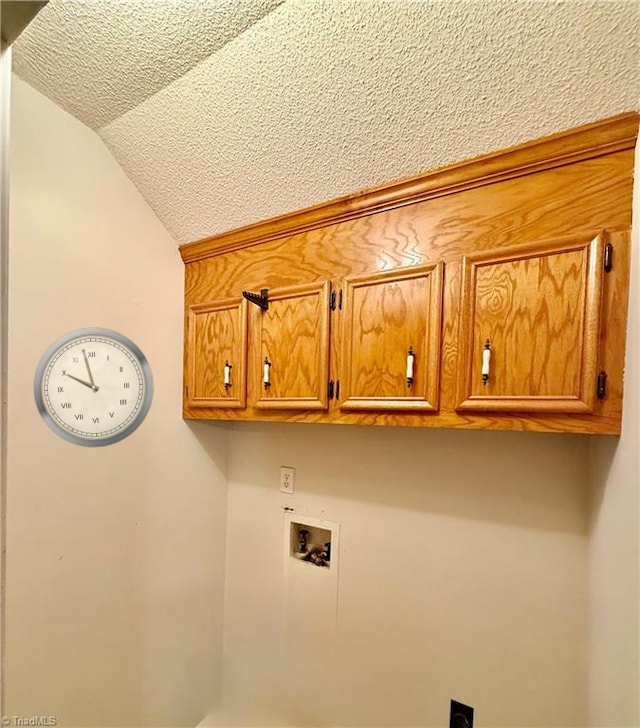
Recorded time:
9 h 58 min
